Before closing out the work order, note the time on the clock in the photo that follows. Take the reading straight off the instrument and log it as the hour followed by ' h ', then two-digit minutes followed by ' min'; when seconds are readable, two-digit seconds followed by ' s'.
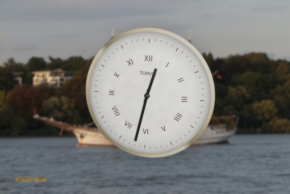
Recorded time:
12 h 32 min
